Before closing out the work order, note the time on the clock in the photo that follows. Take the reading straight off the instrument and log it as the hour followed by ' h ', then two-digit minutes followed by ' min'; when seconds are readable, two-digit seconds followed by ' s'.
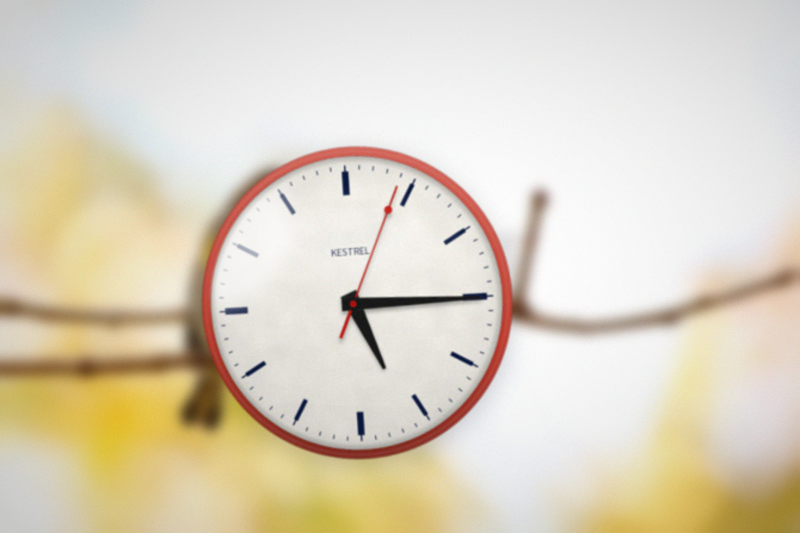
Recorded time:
5 h 15 min 04 s
